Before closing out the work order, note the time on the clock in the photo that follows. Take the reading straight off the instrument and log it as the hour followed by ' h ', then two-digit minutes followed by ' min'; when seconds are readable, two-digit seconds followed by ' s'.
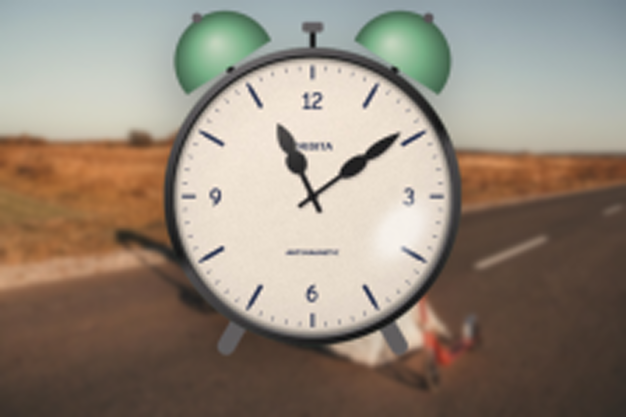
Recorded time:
11 h 09 min
